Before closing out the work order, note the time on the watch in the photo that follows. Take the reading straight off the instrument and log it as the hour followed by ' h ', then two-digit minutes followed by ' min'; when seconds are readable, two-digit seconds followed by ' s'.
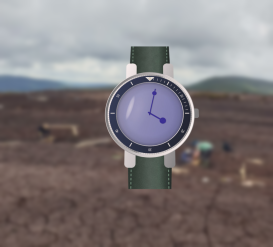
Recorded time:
4 h 02 min
